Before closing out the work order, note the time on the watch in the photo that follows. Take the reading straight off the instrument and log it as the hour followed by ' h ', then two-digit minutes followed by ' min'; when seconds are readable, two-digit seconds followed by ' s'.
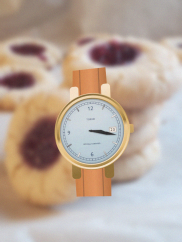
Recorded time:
3 h 17 min
